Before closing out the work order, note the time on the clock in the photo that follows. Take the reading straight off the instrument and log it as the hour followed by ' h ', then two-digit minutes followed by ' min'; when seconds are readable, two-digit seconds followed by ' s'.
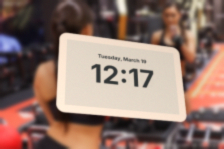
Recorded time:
12 h 17 min
